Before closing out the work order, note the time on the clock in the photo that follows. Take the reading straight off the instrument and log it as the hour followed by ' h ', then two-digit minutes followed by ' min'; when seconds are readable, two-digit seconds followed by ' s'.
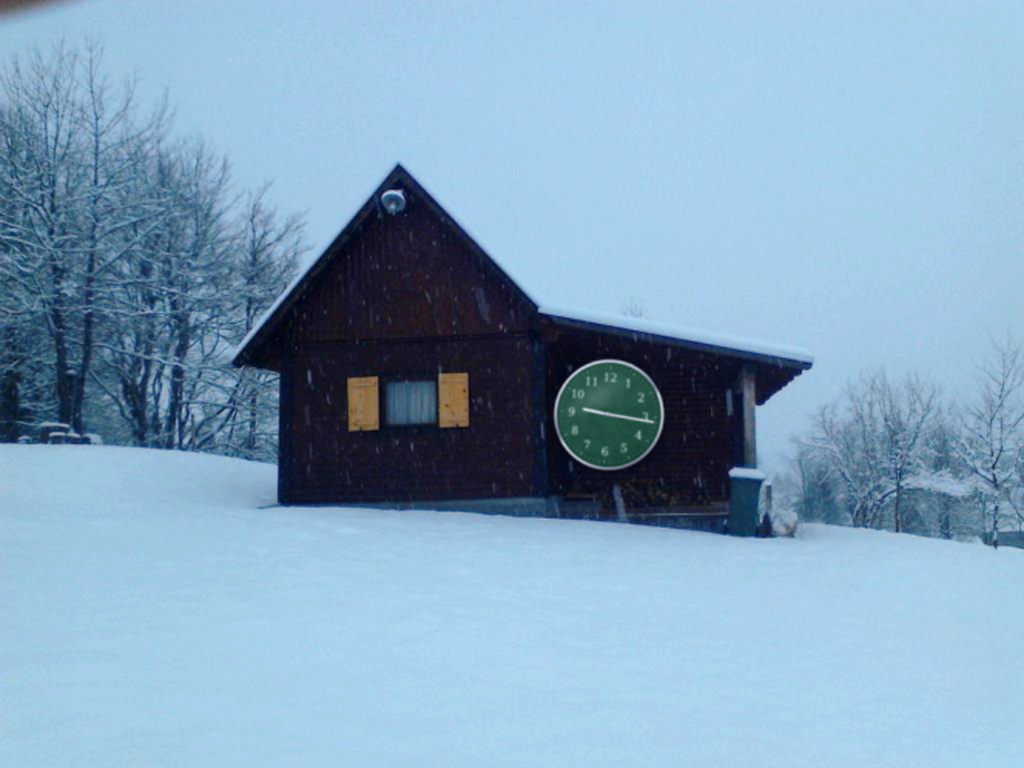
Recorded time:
9 h 16 min
